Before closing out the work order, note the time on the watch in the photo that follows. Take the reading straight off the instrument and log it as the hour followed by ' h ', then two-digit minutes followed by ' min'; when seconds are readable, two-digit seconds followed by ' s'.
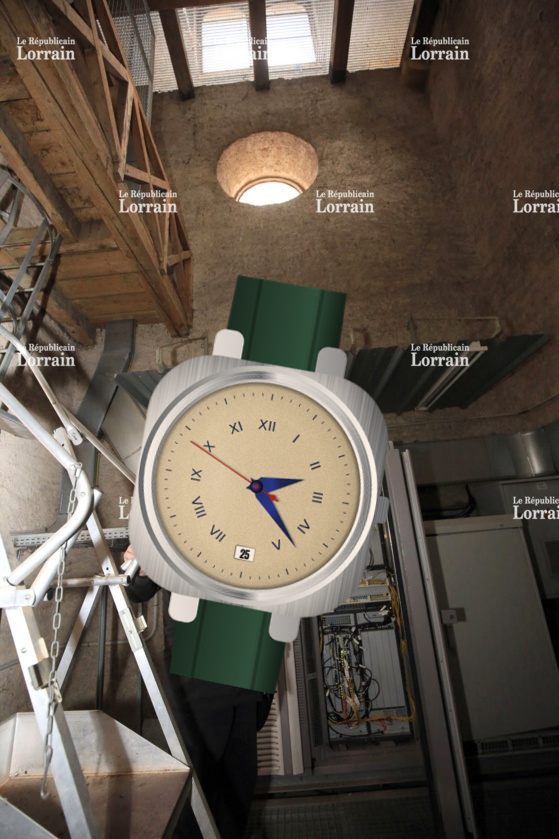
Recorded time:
2 h 22 min 49 s
